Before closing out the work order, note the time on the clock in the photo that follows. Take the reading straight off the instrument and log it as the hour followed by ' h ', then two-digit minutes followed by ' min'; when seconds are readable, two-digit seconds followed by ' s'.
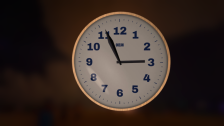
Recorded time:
2 h 56 min
